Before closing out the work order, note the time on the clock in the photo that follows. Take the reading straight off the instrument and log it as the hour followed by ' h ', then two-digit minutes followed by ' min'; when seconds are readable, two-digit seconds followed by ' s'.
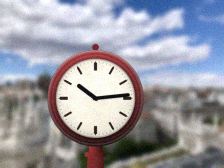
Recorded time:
10 h 14 min
